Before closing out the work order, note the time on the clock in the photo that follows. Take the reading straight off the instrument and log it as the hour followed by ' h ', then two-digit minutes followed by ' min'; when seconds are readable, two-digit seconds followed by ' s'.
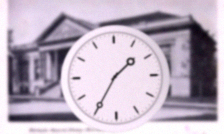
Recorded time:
1 h 35 min
